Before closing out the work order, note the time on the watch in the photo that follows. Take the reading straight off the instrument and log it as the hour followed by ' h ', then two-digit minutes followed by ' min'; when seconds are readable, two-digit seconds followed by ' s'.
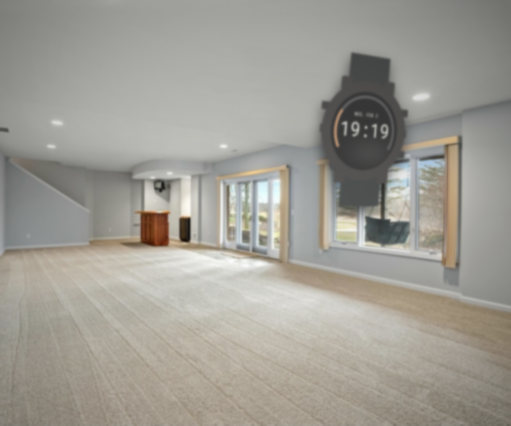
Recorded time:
19 h 19 min
